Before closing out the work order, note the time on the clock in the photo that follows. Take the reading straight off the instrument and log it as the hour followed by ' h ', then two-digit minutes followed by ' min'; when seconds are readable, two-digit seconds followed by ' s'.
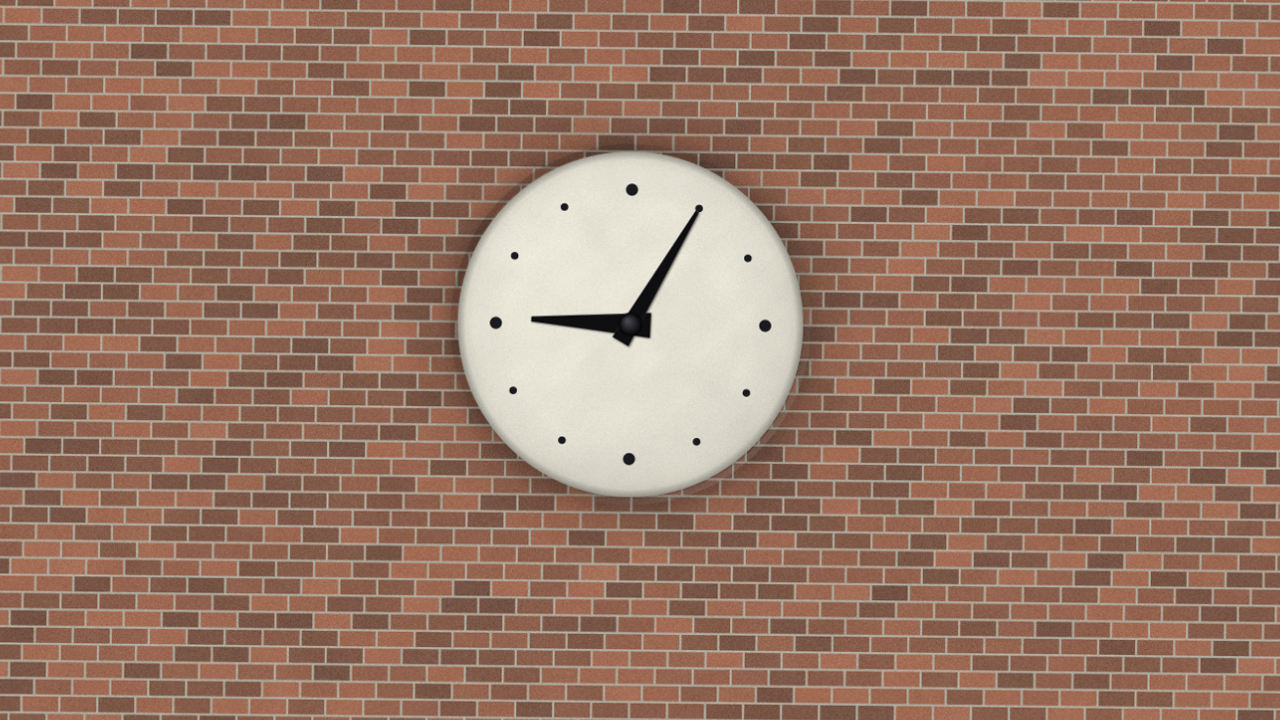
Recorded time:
9 h 05 min
